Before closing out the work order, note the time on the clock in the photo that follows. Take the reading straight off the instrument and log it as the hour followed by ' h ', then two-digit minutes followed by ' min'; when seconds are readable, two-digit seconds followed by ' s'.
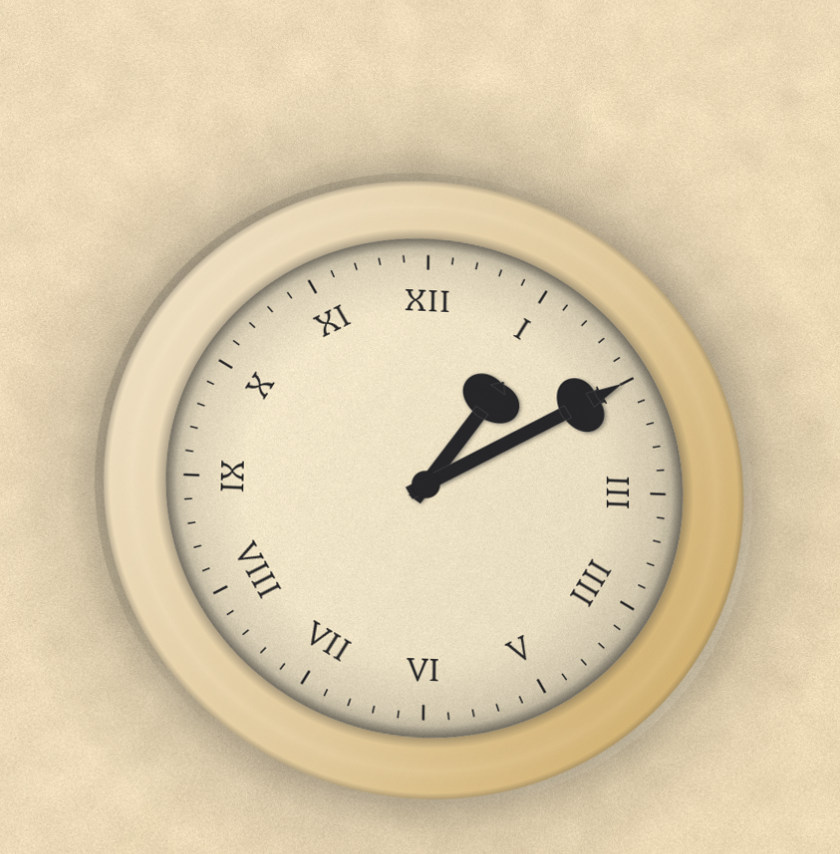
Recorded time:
1 h 10 min
